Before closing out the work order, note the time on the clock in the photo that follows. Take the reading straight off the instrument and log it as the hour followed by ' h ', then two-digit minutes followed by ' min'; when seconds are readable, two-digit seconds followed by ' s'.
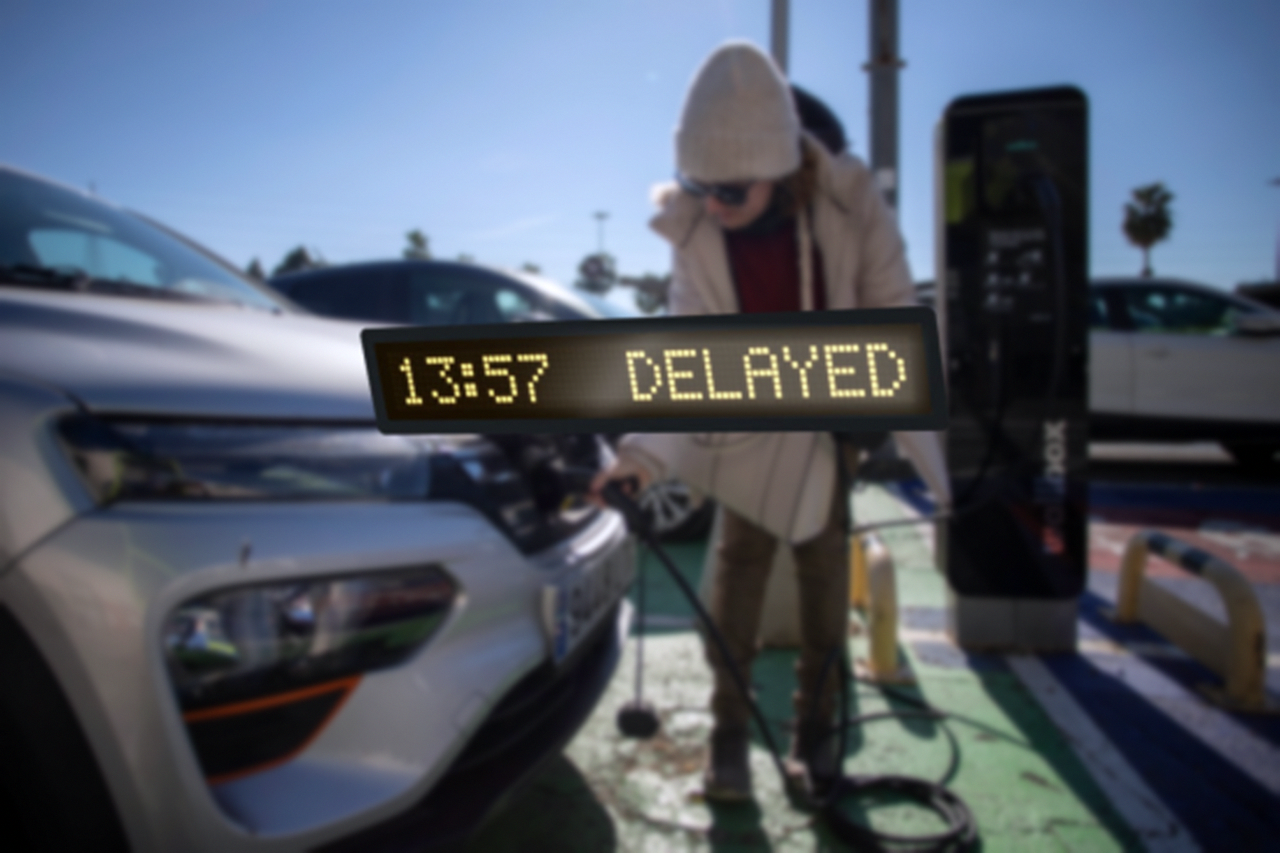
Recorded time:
13 h 57 min
